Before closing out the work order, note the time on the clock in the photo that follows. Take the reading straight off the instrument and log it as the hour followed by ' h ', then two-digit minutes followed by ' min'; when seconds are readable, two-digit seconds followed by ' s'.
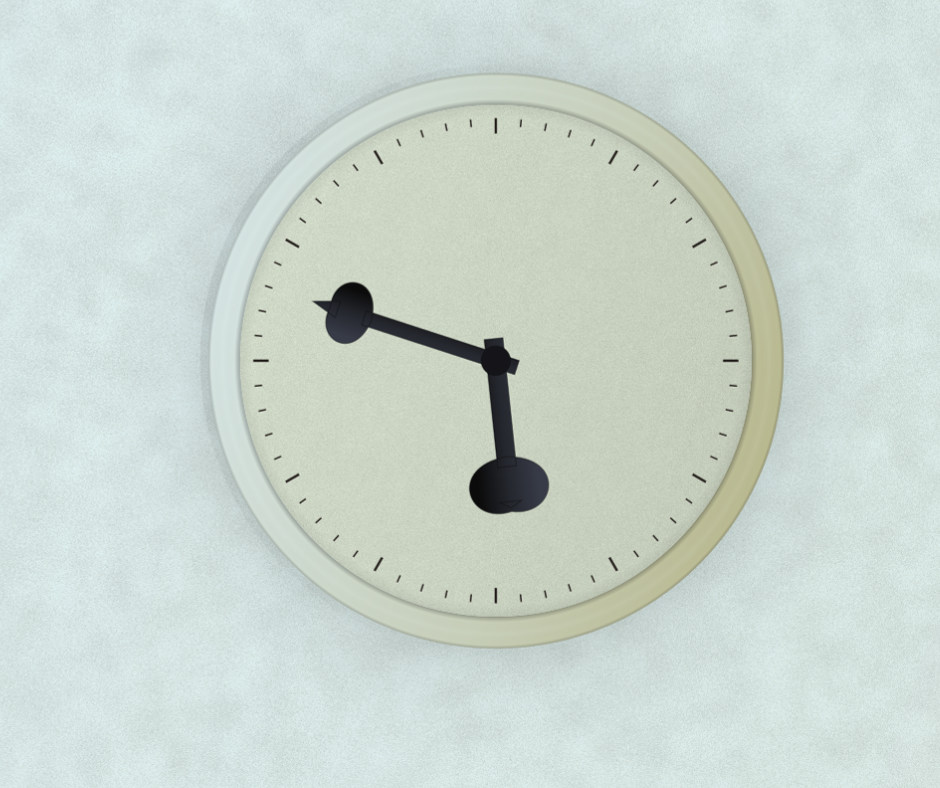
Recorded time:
5 h 48 min
